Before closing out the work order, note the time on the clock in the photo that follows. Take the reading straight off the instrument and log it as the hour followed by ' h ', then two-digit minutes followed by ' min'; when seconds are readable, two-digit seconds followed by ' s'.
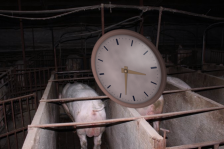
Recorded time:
3 h 33 min
